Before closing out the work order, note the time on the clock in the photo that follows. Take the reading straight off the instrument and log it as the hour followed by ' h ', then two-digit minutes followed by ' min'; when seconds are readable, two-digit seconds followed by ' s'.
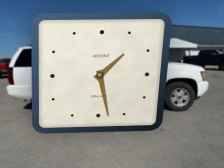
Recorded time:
1 h 28 min
